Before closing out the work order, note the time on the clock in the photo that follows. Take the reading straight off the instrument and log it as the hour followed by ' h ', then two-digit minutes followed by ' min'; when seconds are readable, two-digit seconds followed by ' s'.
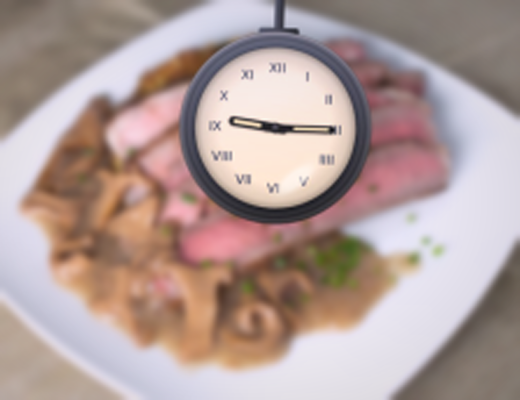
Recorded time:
9 h 15 min
